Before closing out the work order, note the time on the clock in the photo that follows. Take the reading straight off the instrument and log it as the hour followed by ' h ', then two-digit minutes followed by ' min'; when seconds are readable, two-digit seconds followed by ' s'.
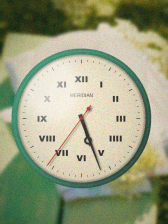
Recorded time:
5 h 26 min 36 s
